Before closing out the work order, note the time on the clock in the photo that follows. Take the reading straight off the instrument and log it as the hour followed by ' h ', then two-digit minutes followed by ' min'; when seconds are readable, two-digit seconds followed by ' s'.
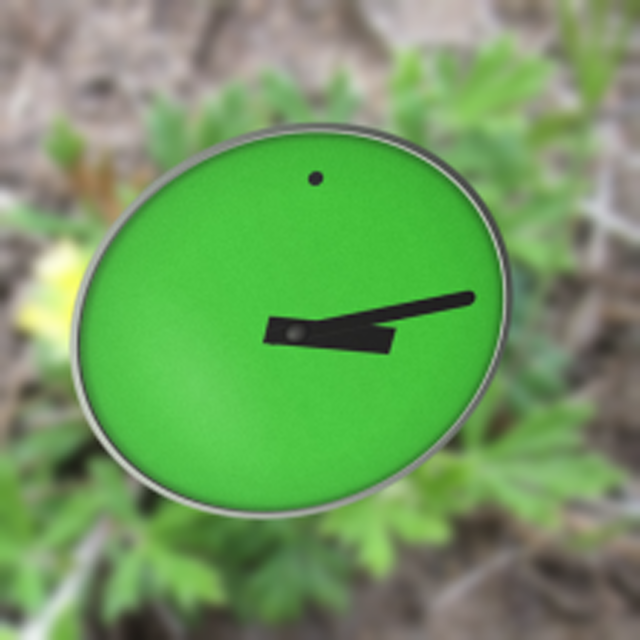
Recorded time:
3 h 13 min
